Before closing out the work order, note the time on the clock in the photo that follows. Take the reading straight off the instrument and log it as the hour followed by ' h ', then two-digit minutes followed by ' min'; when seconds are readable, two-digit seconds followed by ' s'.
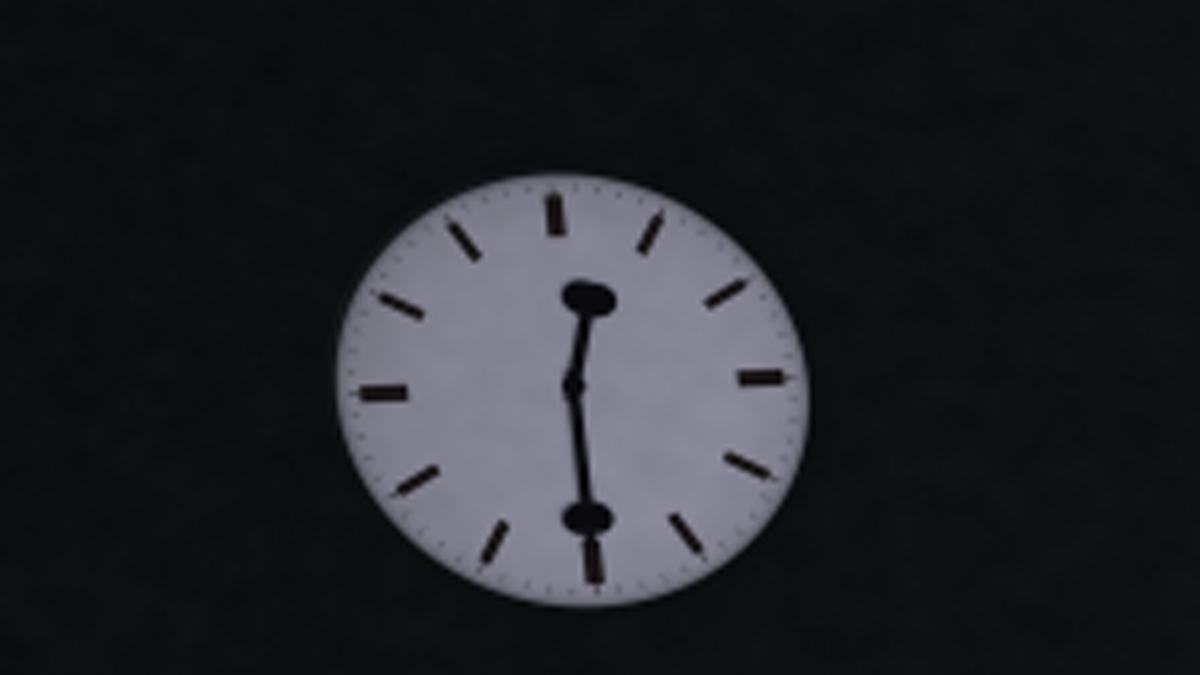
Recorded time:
12 h 30 min
